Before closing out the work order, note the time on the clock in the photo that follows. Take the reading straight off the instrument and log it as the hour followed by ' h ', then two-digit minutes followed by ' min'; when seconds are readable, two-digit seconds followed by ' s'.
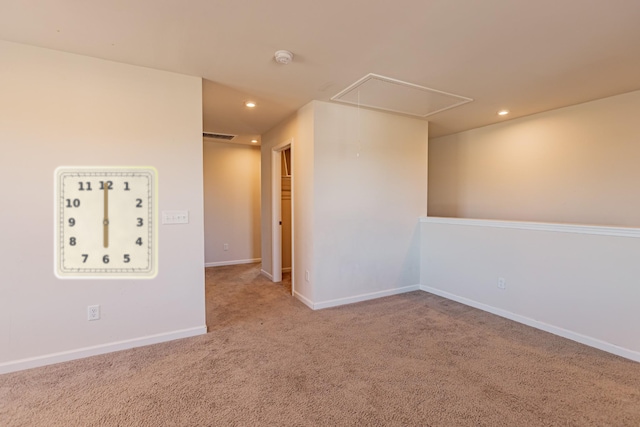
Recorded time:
6 h 00 min
